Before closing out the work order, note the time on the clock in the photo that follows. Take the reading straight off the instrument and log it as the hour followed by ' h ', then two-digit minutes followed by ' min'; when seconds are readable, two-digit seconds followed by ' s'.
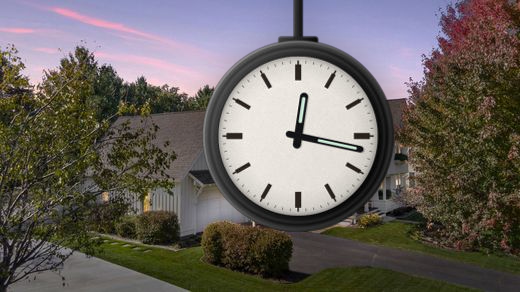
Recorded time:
12 h 17 min
